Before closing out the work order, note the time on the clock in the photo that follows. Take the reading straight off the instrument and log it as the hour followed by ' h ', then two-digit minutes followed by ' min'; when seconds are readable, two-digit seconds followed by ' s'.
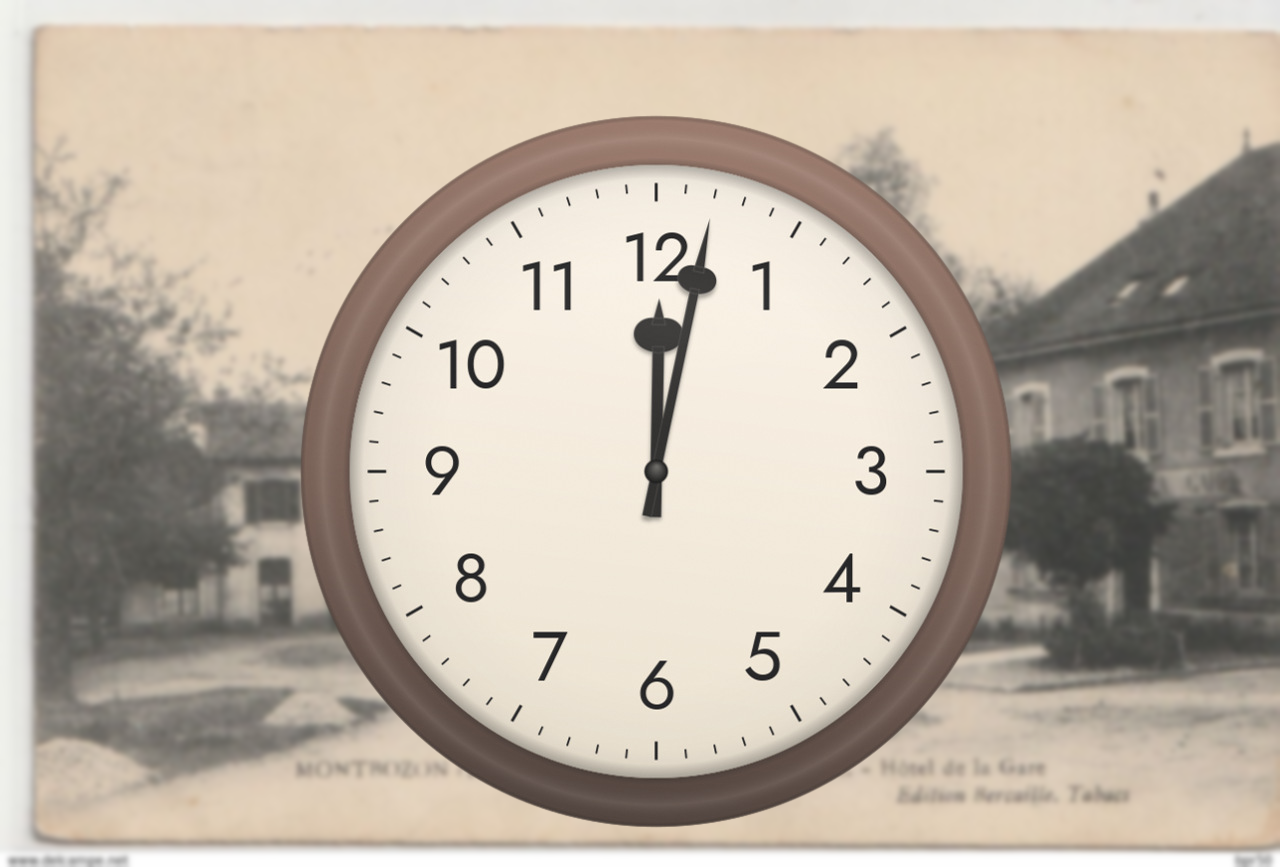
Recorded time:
12 h 02 min
